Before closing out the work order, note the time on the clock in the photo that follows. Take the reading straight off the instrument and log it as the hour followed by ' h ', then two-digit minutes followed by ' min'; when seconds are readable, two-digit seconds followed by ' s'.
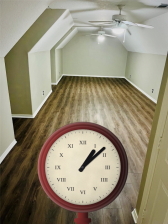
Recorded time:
1 h 08 min
